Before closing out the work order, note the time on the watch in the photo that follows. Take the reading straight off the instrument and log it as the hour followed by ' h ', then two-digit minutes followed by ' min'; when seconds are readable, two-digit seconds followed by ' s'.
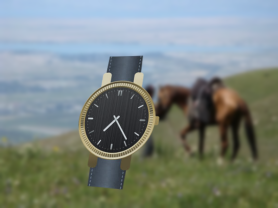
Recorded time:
7 h 24 min
